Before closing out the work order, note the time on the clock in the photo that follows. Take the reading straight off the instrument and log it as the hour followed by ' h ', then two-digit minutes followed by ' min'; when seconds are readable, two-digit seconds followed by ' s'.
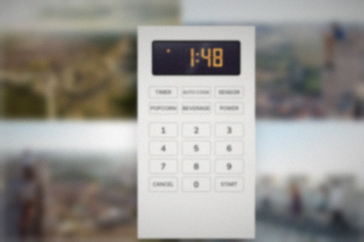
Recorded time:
1 h 48 min
